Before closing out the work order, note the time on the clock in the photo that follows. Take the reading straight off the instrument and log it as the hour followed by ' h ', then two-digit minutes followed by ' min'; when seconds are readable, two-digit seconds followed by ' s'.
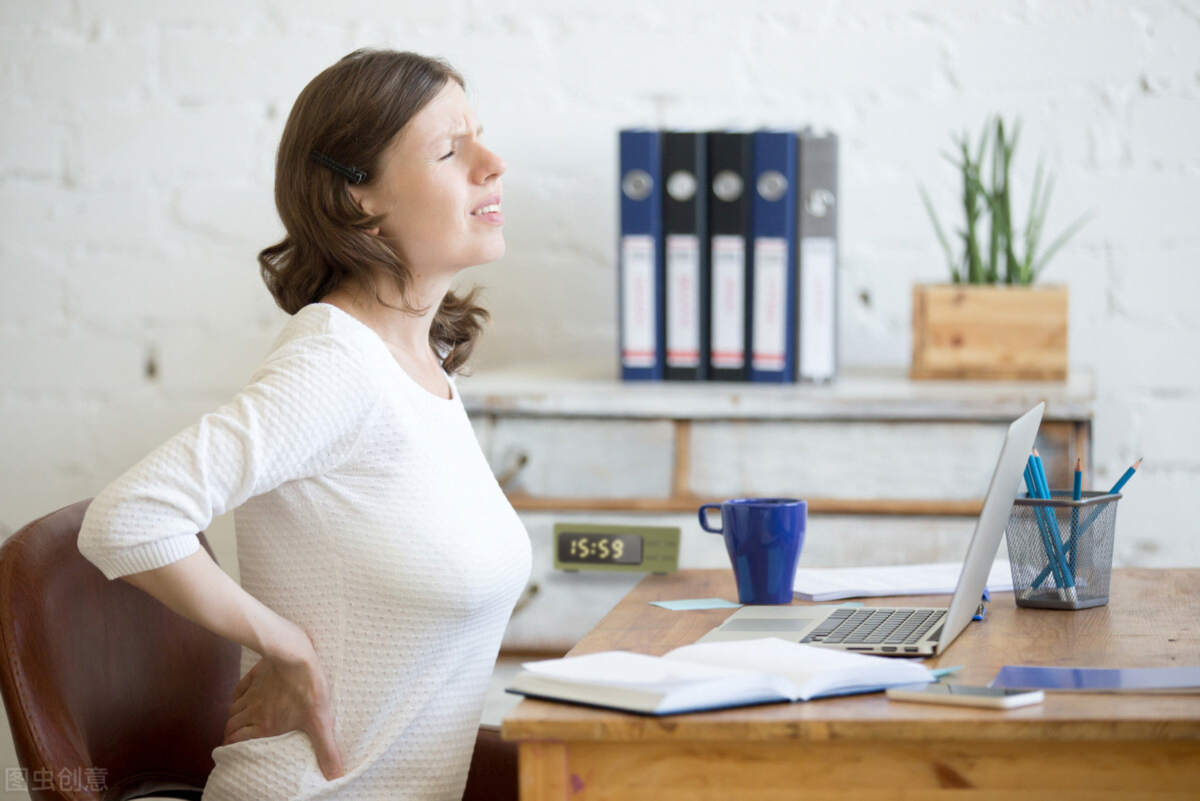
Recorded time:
15 h 59 min
